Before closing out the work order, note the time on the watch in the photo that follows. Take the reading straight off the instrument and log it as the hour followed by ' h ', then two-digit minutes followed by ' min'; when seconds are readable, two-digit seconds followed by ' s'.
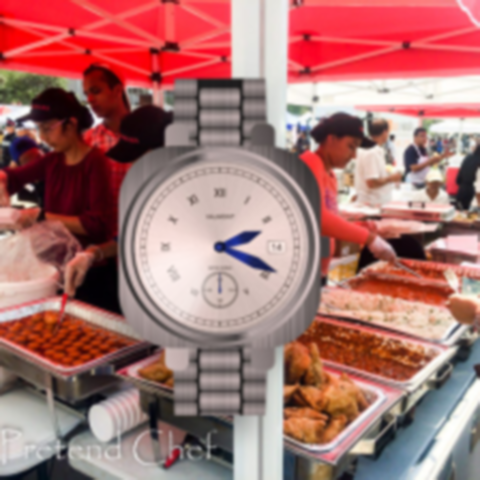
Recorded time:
2 h 19 min
